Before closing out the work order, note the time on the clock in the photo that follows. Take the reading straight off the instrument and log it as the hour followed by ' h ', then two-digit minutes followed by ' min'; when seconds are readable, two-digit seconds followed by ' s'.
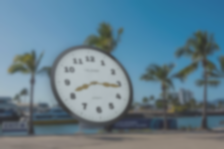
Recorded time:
8 h 16 min
